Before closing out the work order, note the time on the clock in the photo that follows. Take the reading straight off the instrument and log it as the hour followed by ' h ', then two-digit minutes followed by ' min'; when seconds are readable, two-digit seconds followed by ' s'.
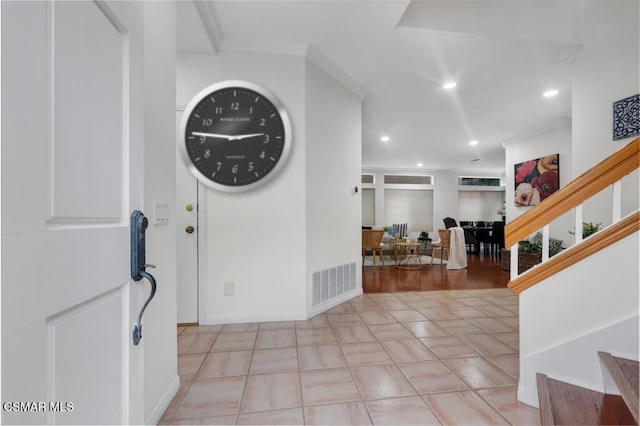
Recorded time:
2 h 46 min
